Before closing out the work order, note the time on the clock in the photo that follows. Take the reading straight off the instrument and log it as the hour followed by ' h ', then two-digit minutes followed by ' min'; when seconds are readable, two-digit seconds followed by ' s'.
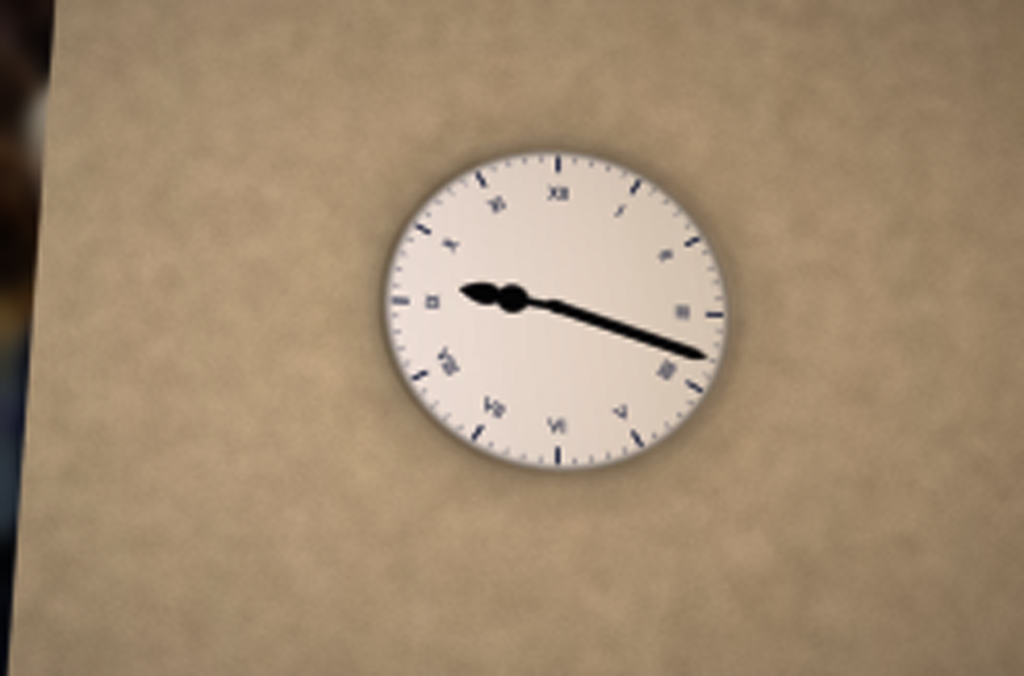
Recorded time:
9 h 18 min
